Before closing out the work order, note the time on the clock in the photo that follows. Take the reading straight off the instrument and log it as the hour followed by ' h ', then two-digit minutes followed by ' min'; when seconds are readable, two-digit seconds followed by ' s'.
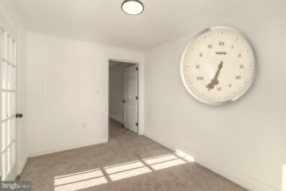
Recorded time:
6 h 34 min
